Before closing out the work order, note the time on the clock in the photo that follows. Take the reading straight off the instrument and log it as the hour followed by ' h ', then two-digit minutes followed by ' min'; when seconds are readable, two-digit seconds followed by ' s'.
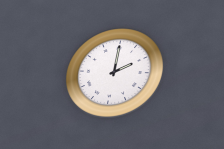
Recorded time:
2 h 00 min
